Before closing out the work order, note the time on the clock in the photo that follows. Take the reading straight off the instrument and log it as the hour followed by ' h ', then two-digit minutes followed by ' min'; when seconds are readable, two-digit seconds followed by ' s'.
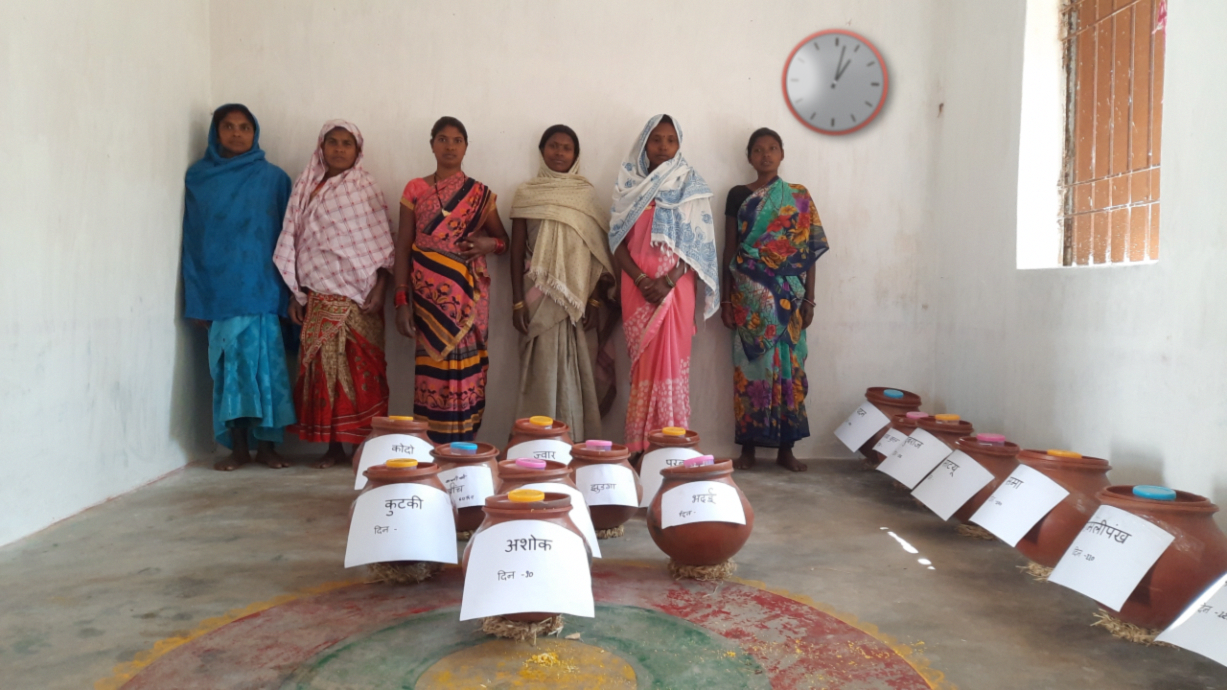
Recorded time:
1 h 02 min
